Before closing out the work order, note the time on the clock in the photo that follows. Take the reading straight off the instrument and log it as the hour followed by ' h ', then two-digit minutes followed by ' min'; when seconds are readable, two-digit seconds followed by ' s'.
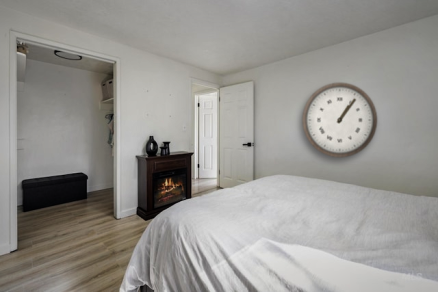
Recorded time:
1 h 06 min
